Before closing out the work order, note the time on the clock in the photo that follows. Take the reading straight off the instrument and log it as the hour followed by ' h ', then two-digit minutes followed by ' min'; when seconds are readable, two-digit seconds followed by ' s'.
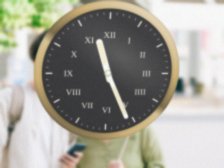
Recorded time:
11 h 26 min
